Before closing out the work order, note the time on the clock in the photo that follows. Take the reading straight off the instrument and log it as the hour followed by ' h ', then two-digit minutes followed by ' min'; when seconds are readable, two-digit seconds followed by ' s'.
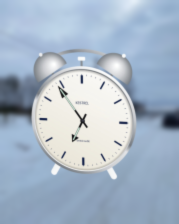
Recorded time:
6 h 54 min
